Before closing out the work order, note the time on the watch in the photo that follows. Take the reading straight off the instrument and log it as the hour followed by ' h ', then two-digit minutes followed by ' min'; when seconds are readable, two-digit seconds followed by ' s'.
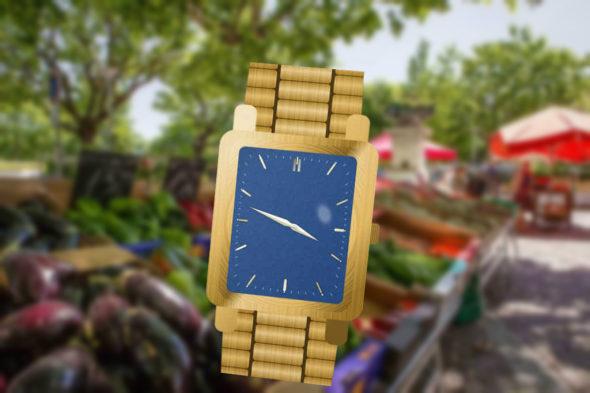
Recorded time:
3 h 48 min
